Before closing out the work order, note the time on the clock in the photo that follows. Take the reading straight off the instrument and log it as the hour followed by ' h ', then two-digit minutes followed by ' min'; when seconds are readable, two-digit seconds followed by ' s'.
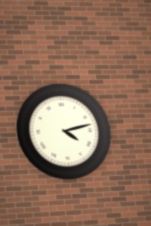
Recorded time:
4 h 13 min
